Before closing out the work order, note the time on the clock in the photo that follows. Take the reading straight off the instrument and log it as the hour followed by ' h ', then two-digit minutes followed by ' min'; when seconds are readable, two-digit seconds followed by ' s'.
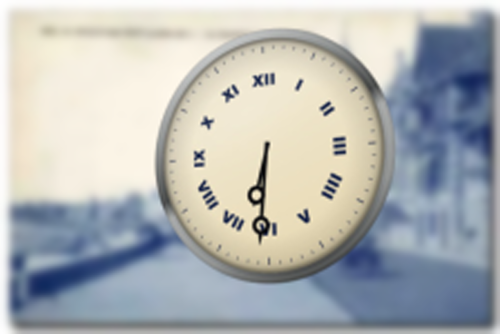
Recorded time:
6 h 31 min
